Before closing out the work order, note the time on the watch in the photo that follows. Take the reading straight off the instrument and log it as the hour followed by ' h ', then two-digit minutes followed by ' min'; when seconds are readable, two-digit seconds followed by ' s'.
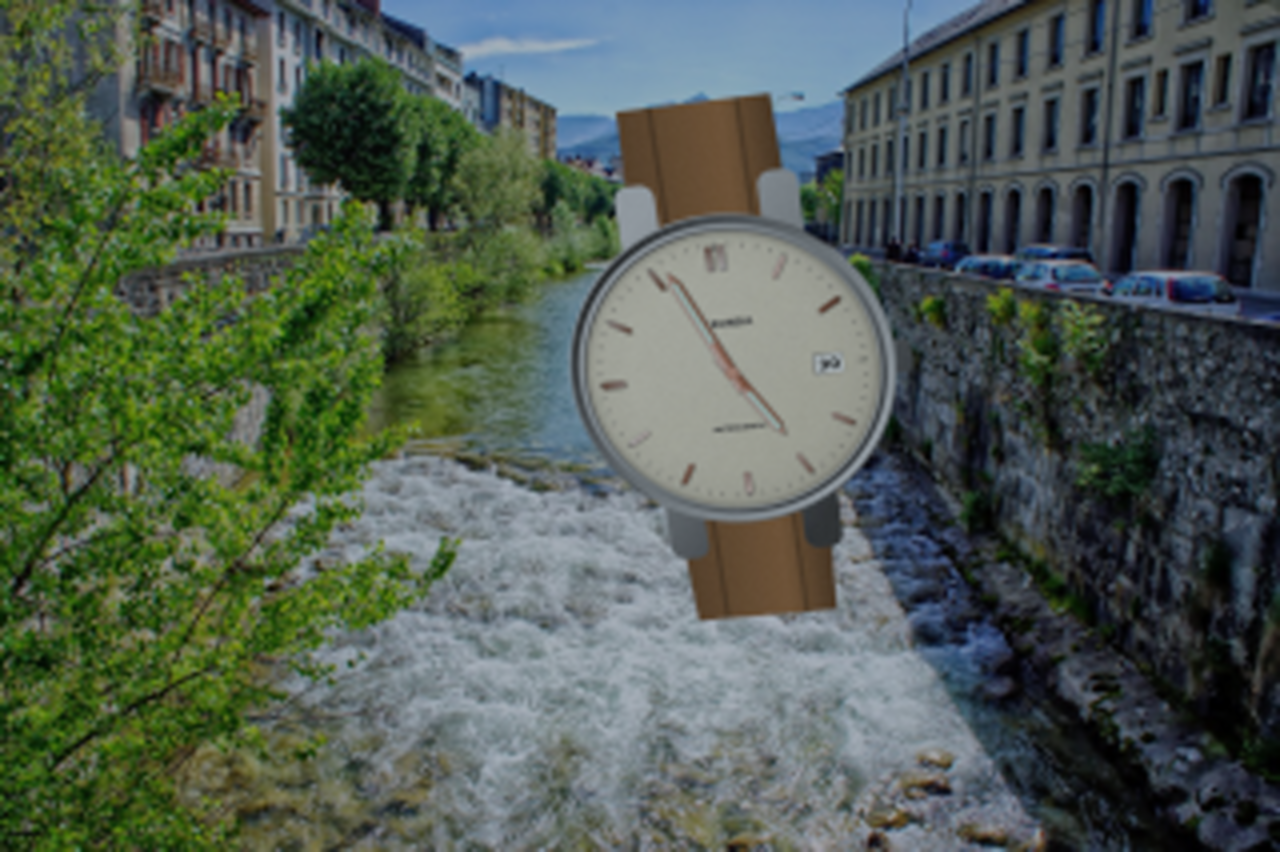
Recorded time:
4 h 56 min
